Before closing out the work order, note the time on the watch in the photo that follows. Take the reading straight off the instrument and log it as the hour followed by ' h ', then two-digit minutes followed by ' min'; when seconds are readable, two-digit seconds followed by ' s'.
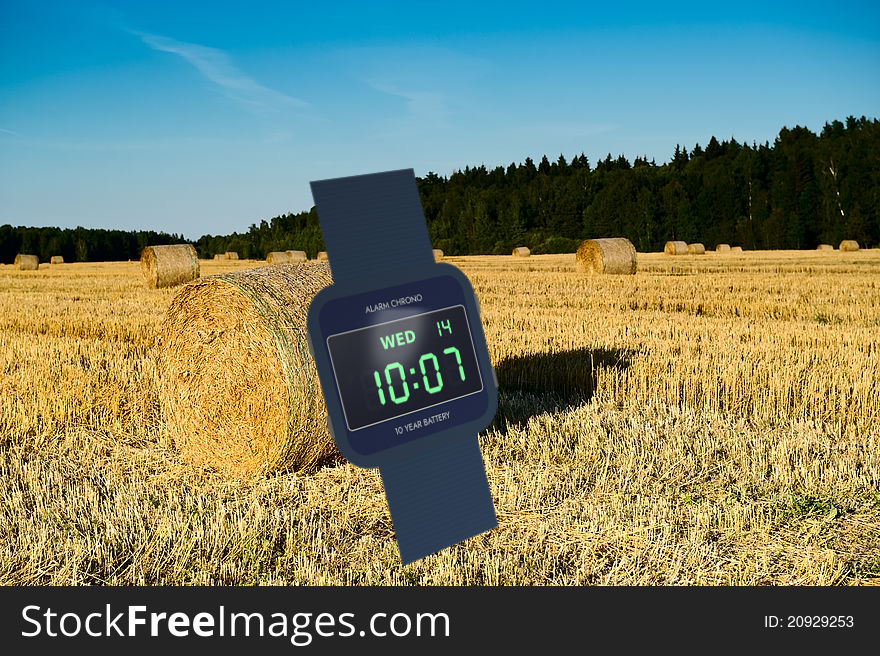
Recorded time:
10 h 07 min
